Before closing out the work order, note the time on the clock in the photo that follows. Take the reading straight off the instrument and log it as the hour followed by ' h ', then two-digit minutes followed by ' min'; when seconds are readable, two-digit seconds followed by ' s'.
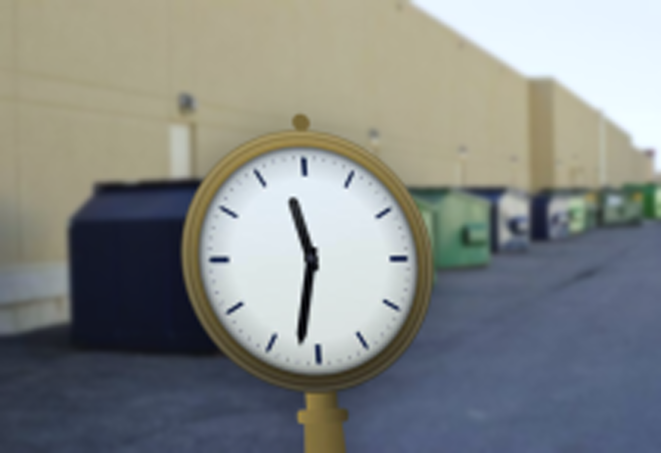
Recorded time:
11 h 32 min
